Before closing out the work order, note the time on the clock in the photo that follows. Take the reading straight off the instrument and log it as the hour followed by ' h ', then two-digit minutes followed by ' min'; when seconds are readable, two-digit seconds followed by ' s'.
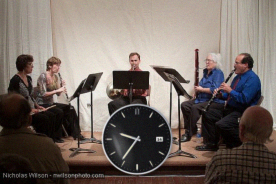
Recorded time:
9 h 36 min
